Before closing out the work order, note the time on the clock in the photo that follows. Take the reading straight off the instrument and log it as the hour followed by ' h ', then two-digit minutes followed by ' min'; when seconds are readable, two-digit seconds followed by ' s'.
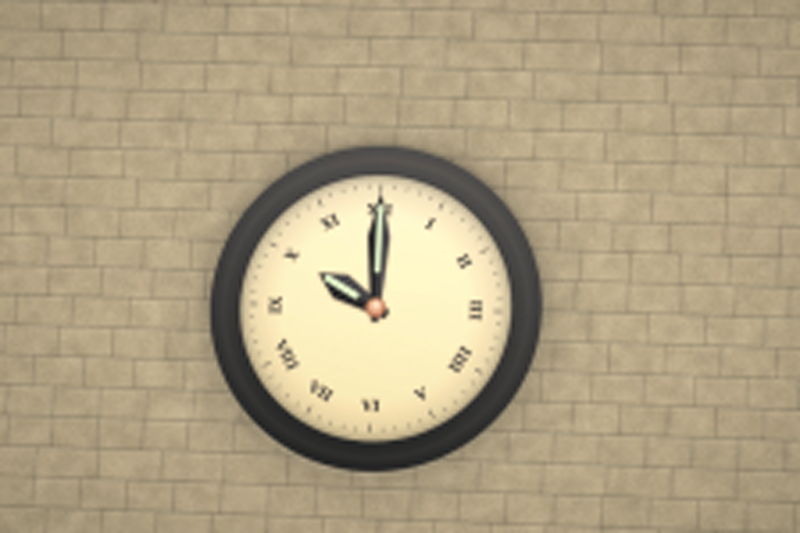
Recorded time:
10 h 00 min
